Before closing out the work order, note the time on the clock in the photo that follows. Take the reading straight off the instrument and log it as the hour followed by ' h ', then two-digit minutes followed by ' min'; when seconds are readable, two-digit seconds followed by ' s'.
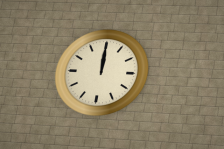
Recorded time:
12 h 00 min
